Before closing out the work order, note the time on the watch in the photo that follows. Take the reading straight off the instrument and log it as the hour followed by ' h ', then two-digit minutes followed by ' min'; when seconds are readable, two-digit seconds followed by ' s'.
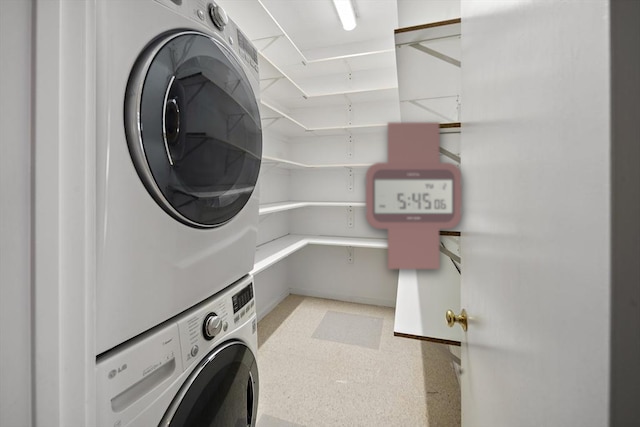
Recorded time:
5 h 45 min
